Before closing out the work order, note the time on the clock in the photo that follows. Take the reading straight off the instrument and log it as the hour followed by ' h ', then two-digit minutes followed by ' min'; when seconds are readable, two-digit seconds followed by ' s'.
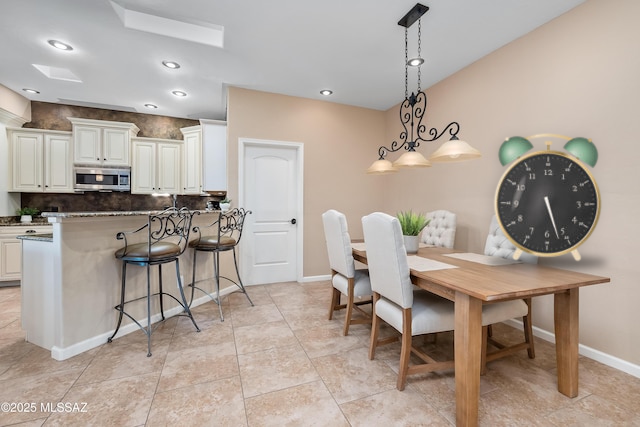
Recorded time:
5 h 27 min
